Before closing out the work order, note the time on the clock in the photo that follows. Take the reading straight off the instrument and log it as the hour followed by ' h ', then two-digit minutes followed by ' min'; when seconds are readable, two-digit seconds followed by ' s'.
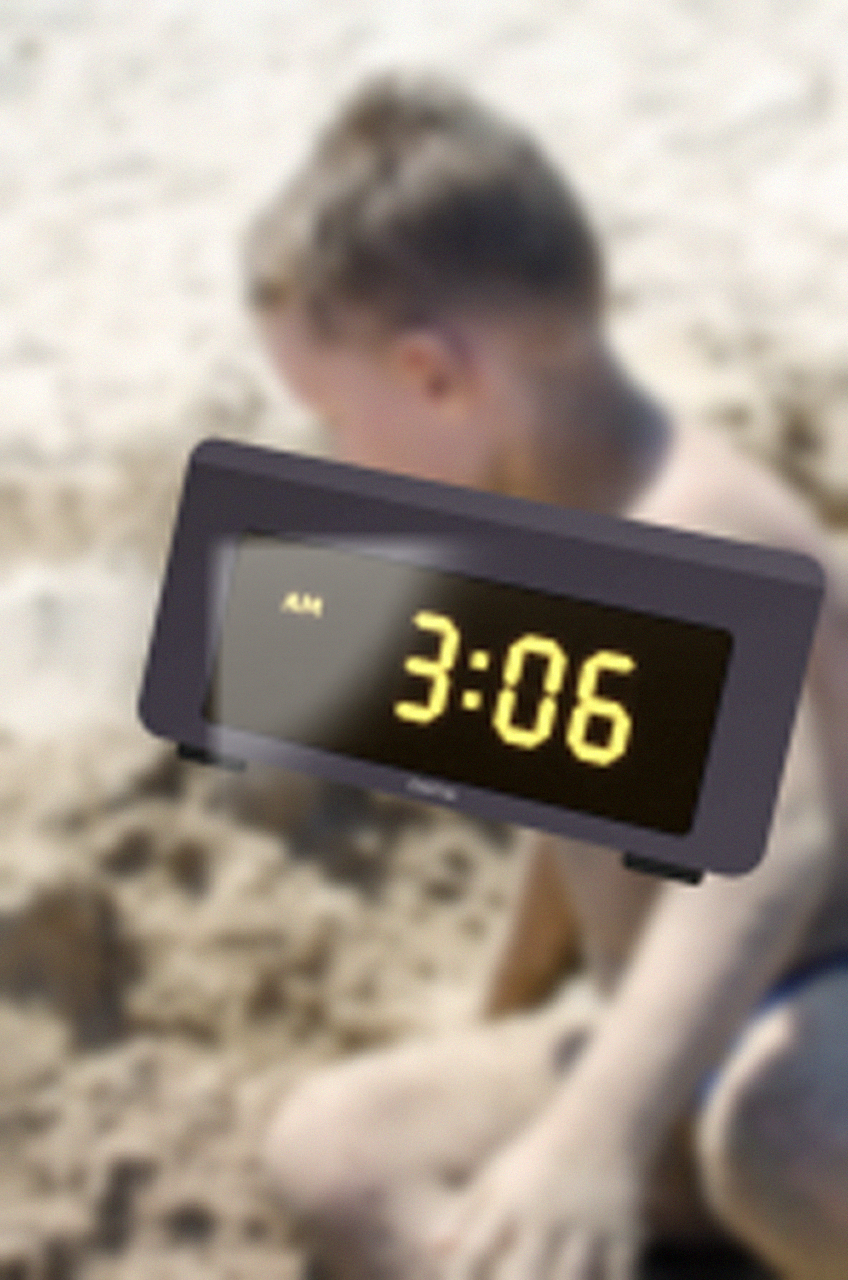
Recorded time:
3 h 06 min
